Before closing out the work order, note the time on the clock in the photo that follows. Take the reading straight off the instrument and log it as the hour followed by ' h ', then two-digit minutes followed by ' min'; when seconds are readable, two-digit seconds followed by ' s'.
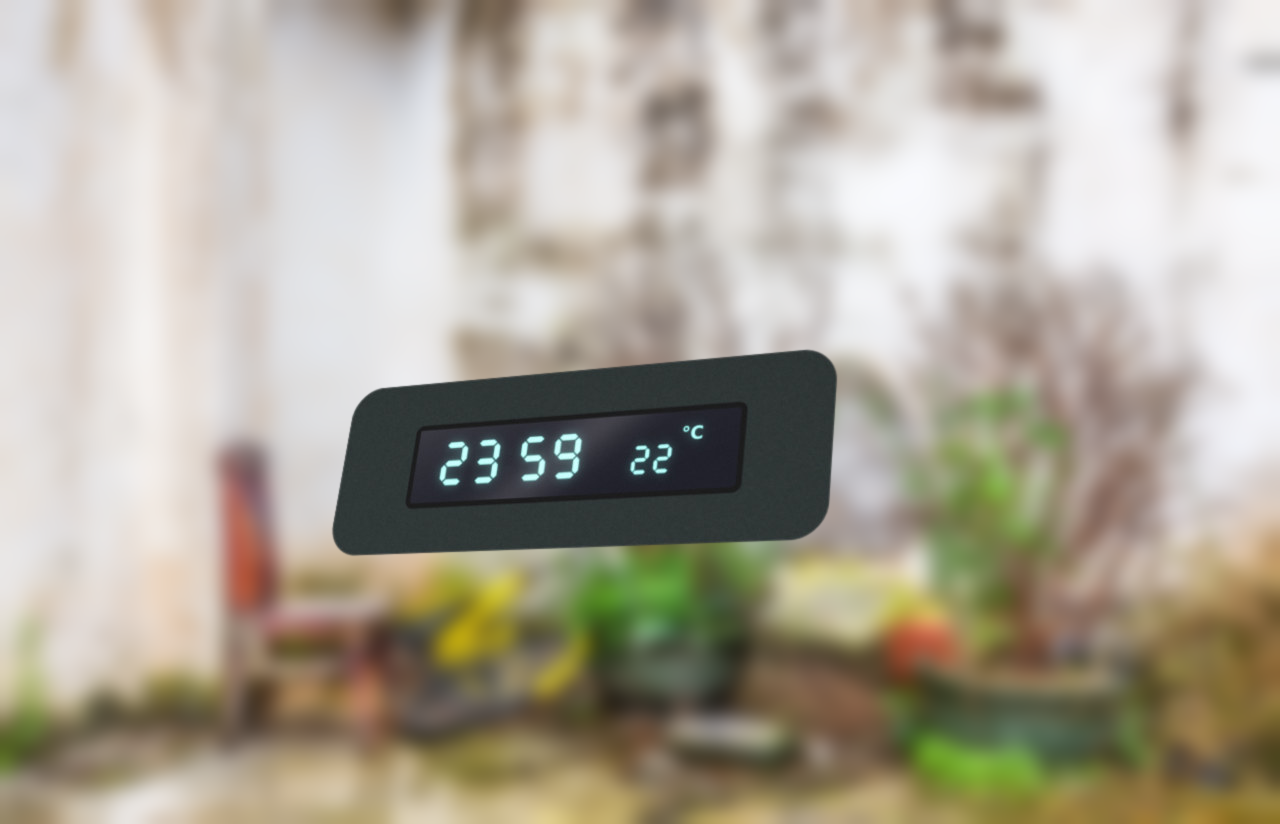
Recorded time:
23 h 59 min
